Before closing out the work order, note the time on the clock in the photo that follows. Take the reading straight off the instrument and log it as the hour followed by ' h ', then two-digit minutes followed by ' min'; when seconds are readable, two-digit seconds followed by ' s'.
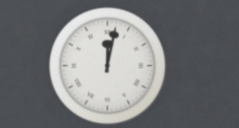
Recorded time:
12 h 02 min
